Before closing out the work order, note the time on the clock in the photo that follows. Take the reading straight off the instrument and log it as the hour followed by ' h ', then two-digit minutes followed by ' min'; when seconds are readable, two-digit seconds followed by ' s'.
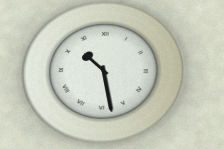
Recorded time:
10 h 28 min
